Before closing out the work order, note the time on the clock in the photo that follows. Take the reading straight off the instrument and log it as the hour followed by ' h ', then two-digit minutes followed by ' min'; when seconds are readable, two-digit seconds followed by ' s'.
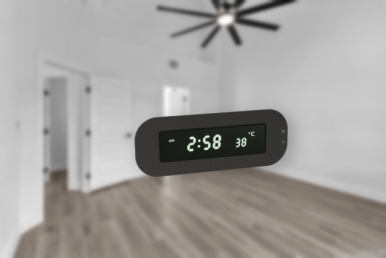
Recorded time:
2 h 58 min
